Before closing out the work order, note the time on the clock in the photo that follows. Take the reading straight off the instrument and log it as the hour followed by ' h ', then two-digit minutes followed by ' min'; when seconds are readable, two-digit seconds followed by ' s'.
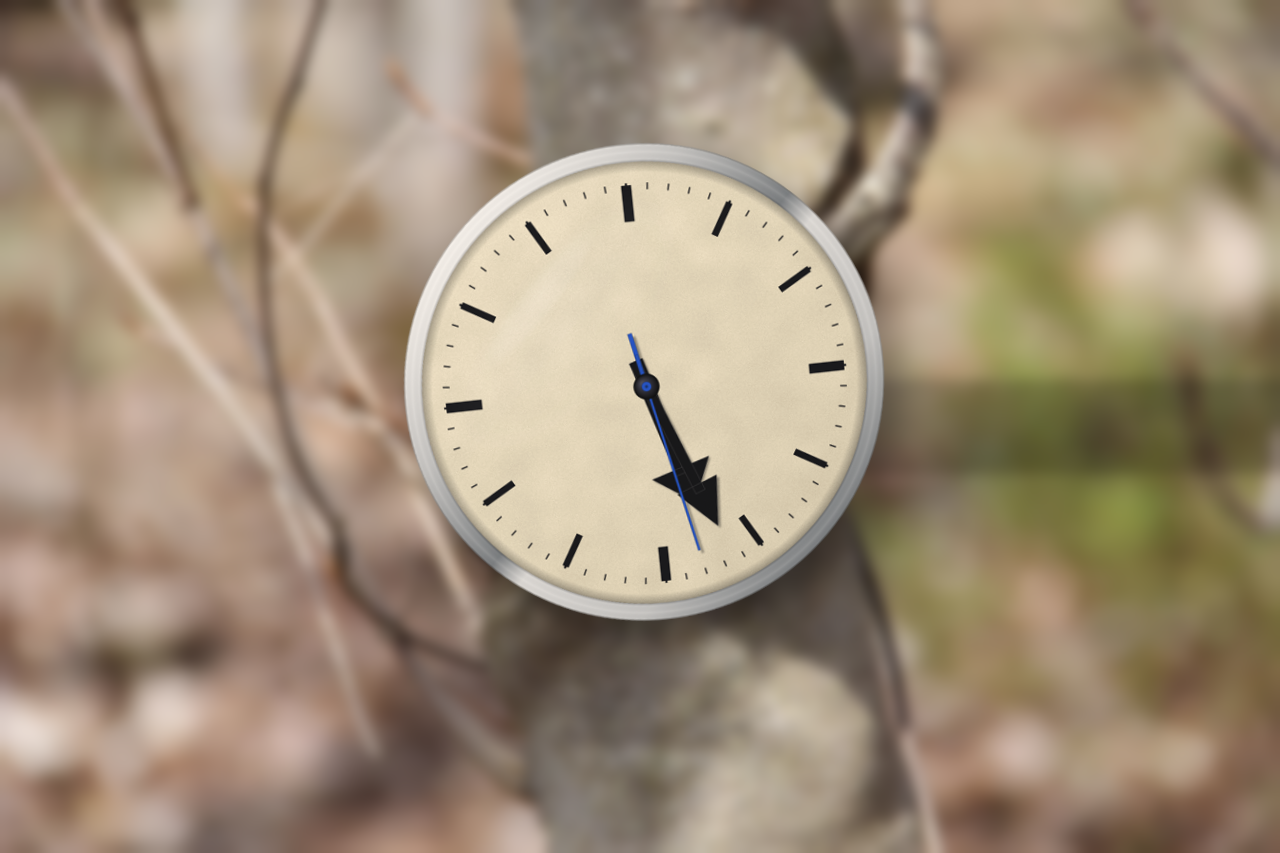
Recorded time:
5 h 26 min 28 s
